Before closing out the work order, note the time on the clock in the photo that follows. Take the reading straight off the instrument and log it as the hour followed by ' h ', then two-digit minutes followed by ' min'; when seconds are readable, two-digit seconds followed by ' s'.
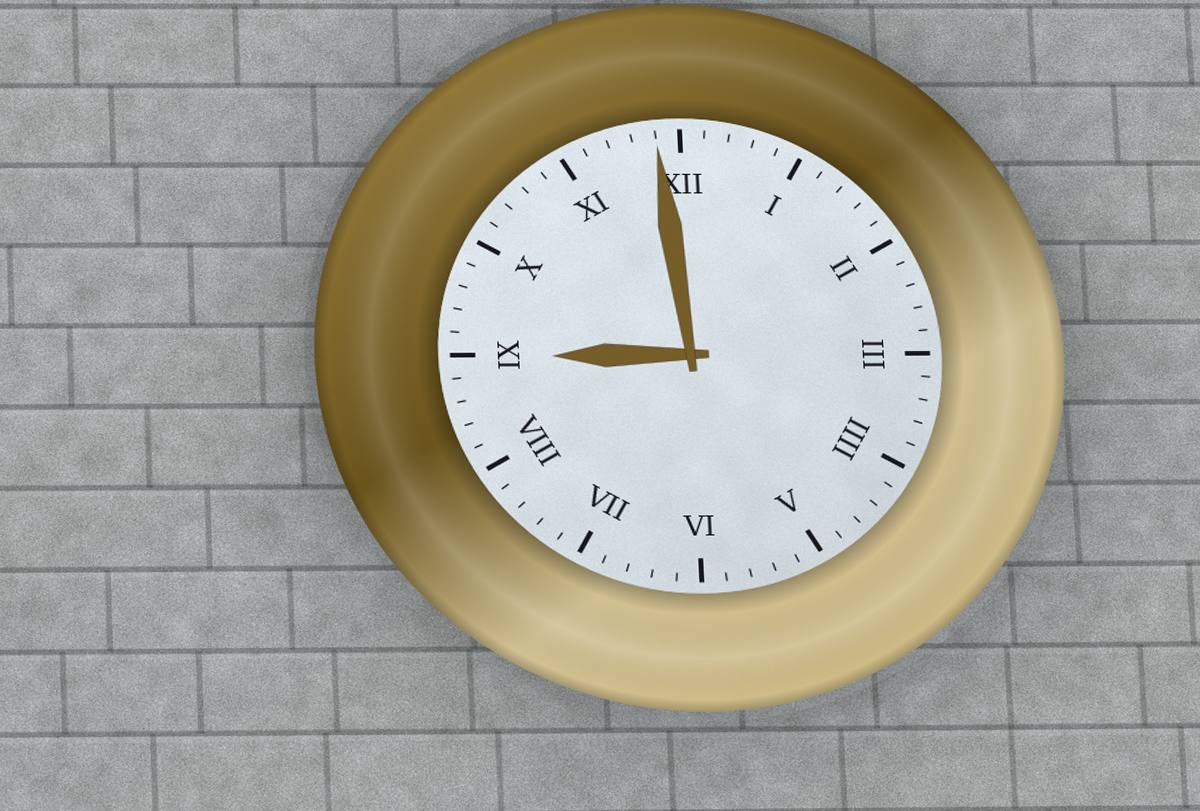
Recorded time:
8 h 59 min
